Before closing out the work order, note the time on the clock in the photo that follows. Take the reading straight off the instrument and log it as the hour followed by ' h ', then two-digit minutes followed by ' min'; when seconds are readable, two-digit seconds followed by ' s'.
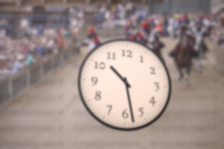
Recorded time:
10 h 28 min
